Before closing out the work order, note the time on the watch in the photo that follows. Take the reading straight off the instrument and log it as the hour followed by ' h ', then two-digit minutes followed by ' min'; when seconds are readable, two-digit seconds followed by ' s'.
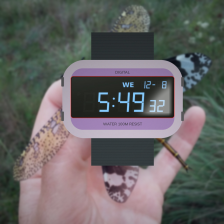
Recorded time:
5 h 49 min 32 s
